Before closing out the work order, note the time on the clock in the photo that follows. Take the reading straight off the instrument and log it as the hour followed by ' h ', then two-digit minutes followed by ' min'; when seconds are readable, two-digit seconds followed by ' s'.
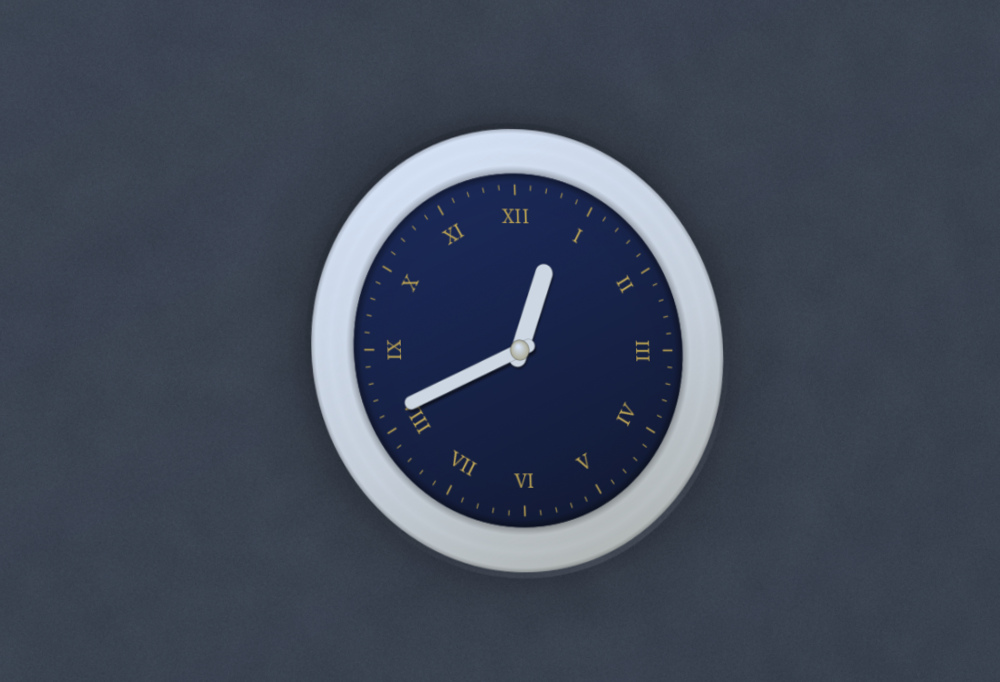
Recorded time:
12 h 41 min
